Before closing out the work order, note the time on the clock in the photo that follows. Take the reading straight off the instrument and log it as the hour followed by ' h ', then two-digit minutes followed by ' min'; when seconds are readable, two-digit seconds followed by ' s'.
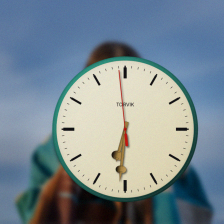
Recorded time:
6 h 30 min 59 s
